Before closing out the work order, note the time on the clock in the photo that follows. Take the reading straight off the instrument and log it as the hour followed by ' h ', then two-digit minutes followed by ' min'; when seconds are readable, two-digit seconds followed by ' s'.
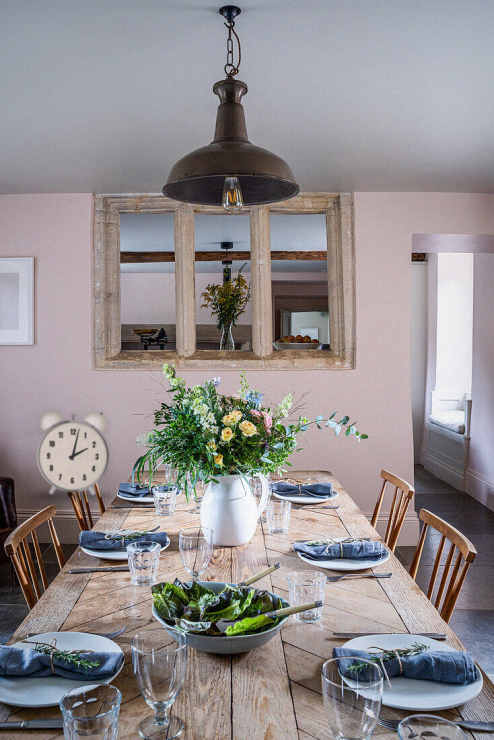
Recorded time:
2 h 02 min
